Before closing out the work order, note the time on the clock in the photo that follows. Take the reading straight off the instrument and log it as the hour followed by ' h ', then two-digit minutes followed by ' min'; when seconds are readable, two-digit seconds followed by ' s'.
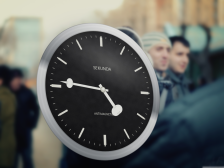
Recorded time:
4 h 46 min
